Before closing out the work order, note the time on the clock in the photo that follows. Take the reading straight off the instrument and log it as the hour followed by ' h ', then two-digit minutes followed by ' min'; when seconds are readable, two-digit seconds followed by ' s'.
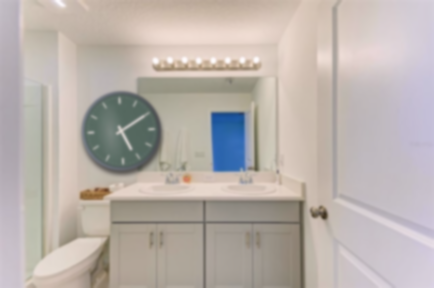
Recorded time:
5 h 10 min
